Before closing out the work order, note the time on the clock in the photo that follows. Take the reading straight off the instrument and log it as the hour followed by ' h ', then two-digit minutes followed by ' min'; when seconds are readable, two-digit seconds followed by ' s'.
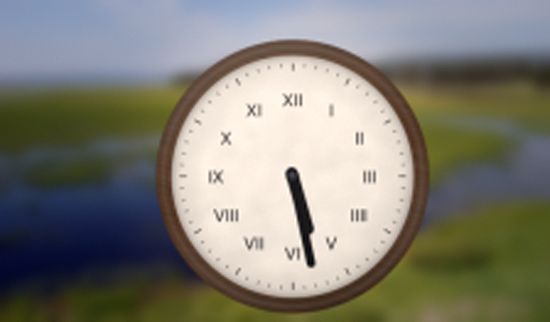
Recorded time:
5 h 28 min
